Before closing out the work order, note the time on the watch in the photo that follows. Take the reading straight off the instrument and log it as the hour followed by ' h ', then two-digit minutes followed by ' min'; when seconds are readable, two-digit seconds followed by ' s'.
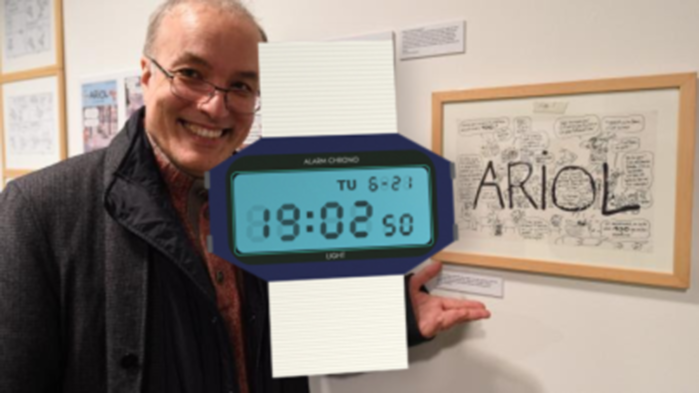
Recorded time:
19 h 02 min 50 s
